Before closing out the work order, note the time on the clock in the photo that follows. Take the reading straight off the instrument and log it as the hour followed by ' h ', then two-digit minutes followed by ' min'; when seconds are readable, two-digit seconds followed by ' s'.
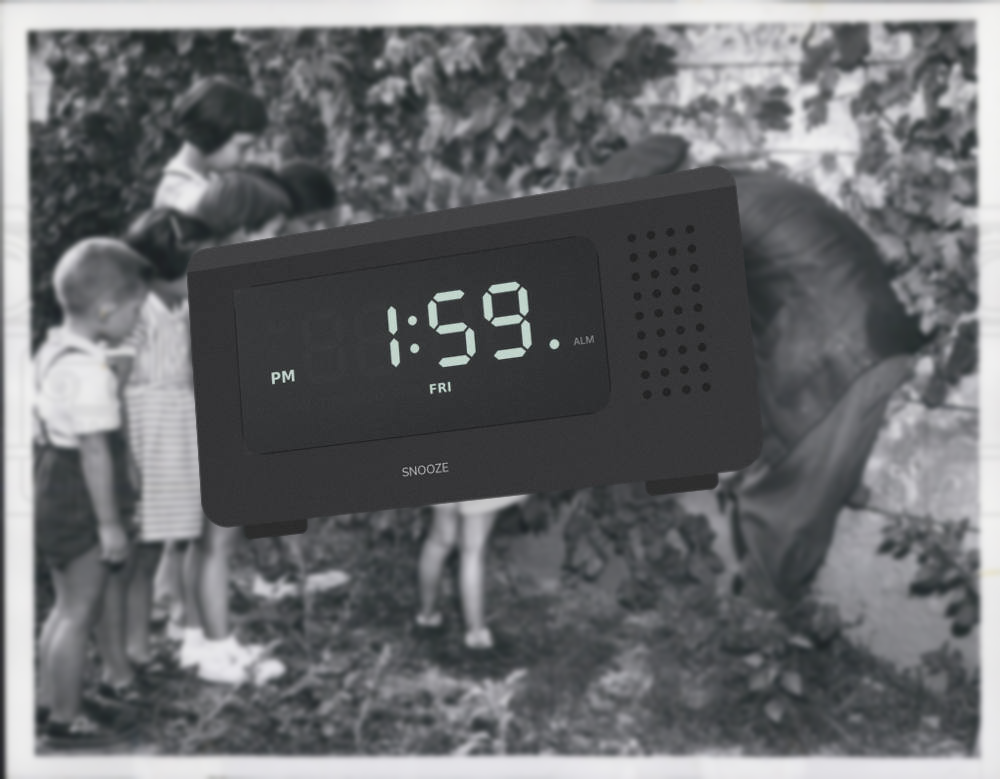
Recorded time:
1 h 59 min
